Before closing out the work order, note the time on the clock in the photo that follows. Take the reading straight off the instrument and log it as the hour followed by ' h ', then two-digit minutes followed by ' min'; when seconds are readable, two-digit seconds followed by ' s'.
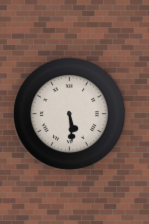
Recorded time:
5 h 29 min
